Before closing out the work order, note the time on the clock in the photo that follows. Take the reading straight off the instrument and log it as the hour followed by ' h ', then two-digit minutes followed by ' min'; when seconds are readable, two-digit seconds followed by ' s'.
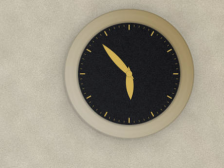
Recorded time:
5 h 53 min
